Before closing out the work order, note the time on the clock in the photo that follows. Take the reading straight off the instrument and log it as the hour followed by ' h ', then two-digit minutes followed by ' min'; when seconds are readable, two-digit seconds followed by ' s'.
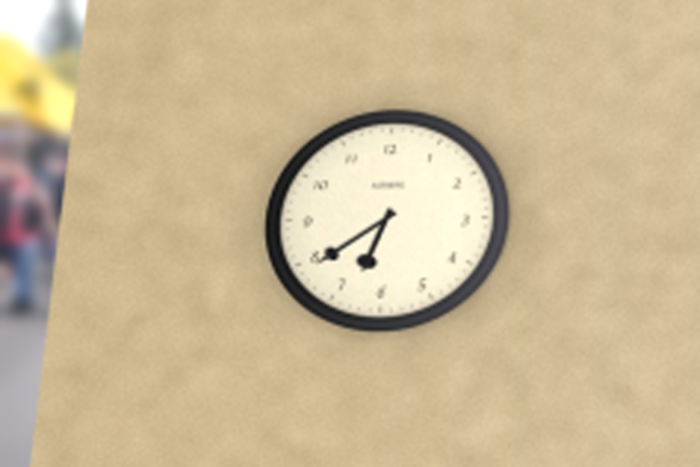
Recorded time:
6 h 39 min
